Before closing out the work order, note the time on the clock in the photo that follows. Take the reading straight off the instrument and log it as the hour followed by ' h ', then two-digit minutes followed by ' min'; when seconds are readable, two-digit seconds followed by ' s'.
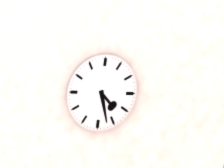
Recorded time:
4 h 27 min
